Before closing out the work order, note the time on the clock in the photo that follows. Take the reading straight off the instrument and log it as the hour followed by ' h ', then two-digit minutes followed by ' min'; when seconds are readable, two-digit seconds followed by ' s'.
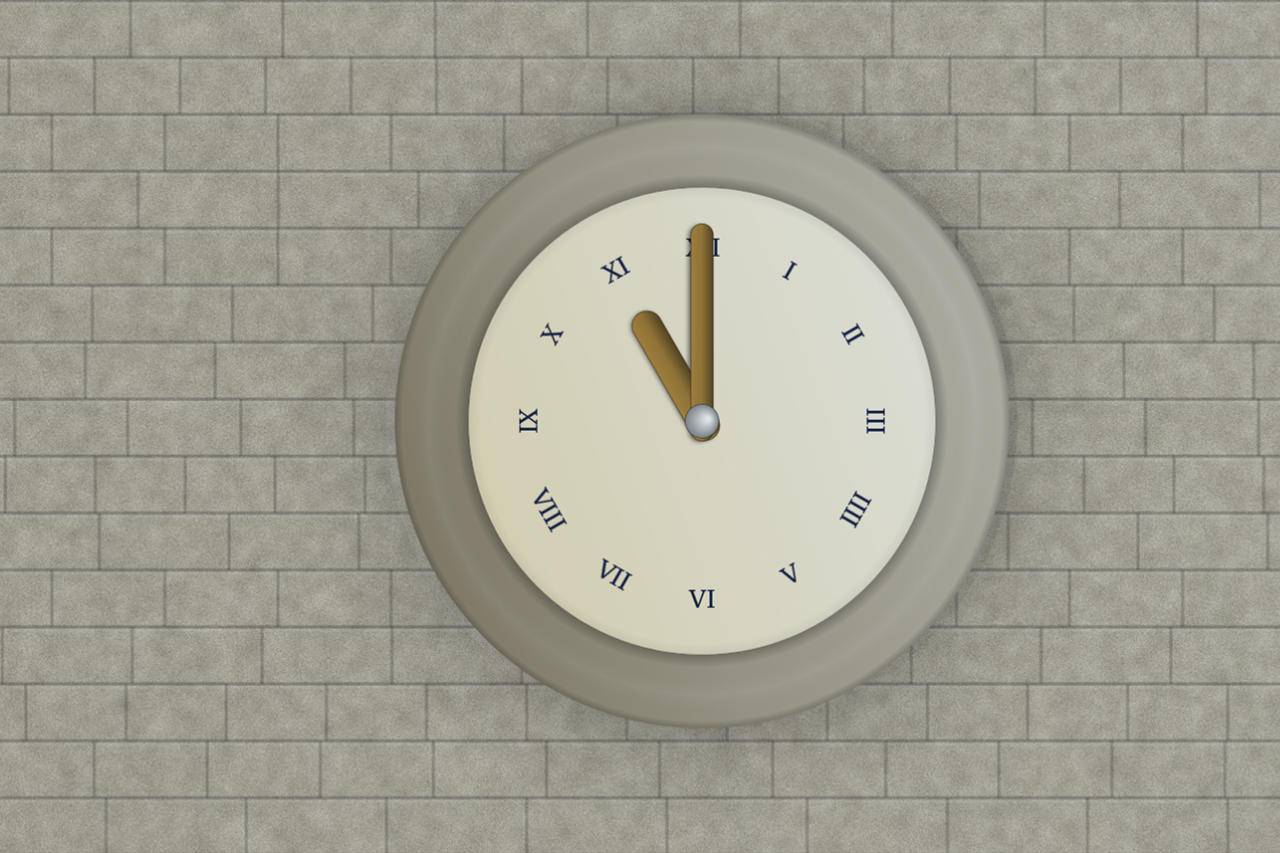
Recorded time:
11 h 00 min
